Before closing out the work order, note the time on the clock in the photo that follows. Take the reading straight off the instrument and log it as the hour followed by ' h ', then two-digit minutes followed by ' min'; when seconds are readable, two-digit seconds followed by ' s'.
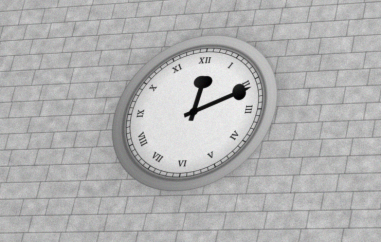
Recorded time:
12 h 11 min
